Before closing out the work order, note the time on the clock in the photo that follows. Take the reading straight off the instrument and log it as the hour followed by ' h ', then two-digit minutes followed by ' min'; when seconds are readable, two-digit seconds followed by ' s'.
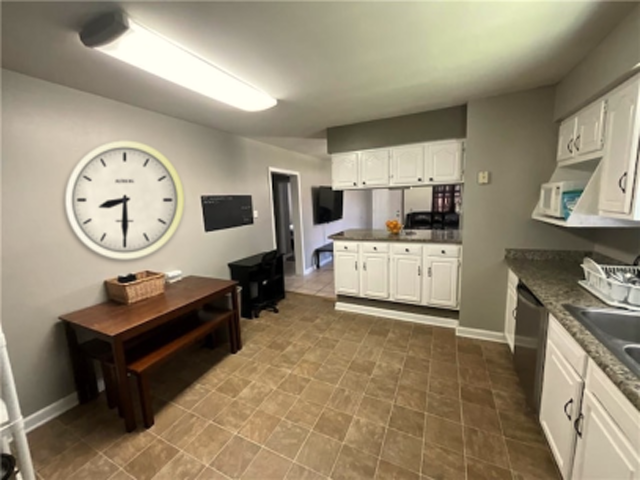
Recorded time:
8 h 30 min
